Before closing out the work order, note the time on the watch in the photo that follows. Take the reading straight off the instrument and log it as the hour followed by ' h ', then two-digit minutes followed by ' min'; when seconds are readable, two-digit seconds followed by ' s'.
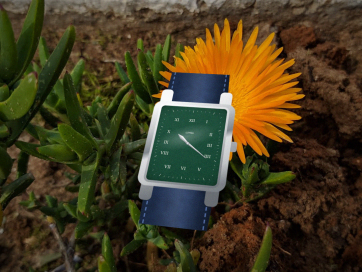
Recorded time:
10 h 21 min
